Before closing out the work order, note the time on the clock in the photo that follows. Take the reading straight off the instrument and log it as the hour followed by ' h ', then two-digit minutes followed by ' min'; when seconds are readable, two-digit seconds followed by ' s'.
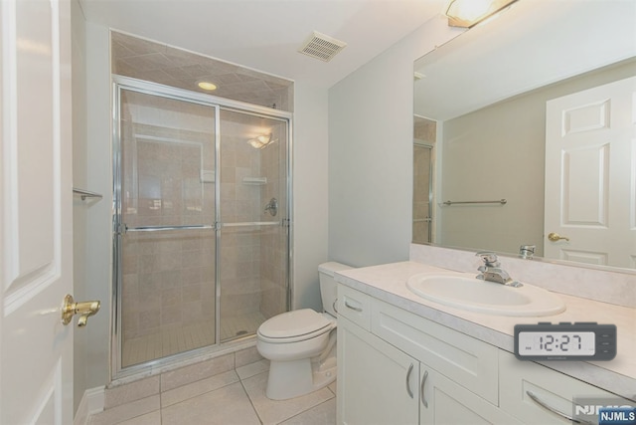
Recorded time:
12 h 27 min
